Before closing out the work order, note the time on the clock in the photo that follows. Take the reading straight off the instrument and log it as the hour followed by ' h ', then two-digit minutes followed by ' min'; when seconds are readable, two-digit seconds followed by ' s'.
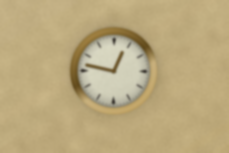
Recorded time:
12 h 47 min
